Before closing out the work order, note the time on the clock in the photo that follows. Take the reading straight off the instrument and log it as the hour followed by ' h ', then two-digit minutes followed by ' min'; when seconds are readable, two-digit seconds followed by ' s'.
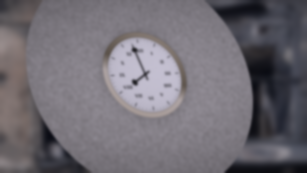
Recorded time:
7 h 58 min
